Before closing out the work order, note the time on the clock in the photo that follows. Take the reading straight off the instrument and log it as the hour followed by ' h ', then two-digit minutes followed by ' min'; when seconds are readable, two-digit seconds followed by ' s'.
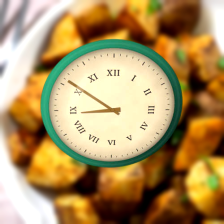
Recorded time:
8 h 51 min
